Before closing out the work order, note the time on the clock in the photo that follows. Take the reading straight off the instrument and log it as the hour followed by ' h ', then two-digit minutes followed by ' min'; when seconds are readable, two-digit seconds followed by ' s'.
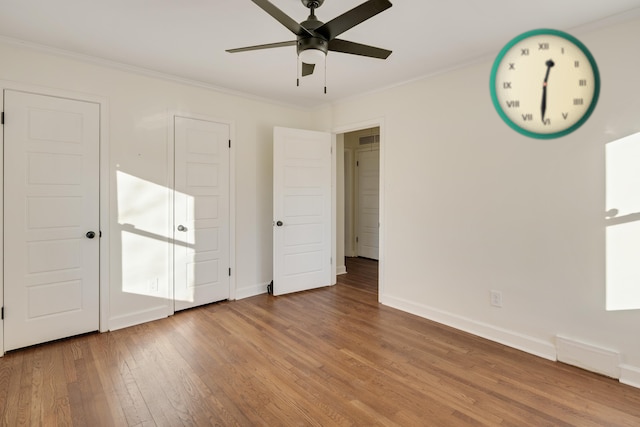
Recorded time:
12 h 31 min
